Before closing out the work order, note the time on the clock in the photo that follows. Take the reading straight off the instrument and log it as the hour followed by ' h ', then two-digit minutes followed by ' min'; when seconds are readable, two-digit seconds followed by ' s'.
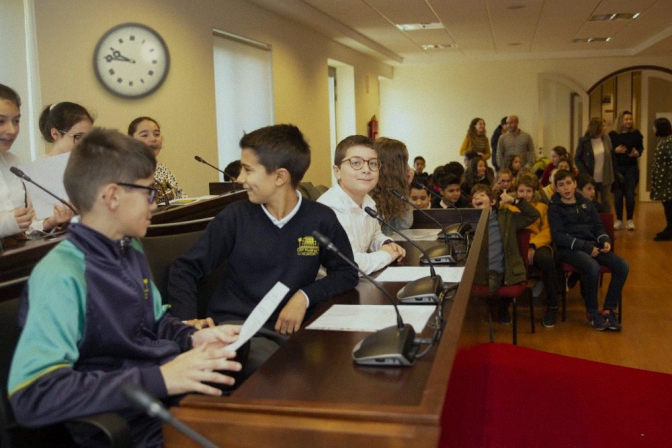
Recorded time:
9 h 46 min
